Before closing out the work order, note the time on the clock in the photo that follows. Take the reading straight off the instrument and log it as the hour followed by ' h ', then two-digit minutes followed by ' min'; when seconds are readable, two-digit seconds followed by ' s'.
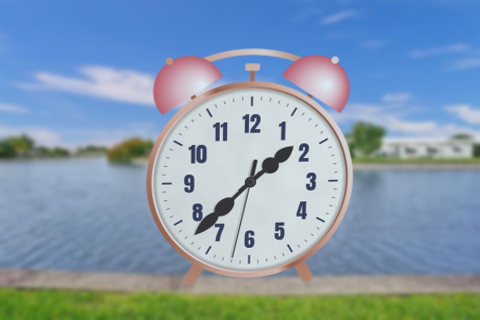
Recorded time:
1 h 37 min 32 s
